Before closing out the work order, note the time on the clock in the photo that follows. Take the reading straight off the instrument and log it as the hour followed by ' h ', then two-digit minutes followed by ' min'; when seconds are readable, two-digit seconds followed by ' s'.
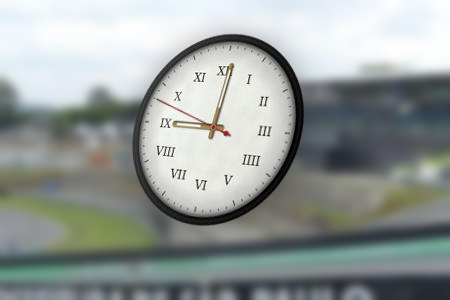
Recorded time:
9 h 00 min 48 s
